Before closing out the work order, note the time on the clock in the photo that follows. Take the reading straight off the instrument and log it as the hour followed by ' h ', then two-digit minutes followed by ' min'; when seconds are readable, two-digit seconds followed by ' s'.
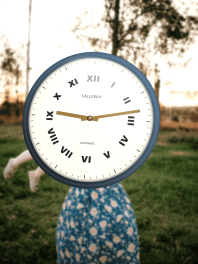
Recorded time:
9 h 13 min
